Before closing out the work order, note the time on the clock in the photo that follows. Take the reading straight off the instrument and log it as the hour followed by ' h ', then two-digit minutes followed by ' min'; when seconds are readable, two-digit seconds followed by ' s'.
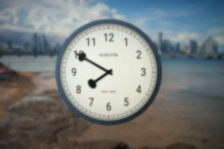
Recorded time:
7 h 50 min
